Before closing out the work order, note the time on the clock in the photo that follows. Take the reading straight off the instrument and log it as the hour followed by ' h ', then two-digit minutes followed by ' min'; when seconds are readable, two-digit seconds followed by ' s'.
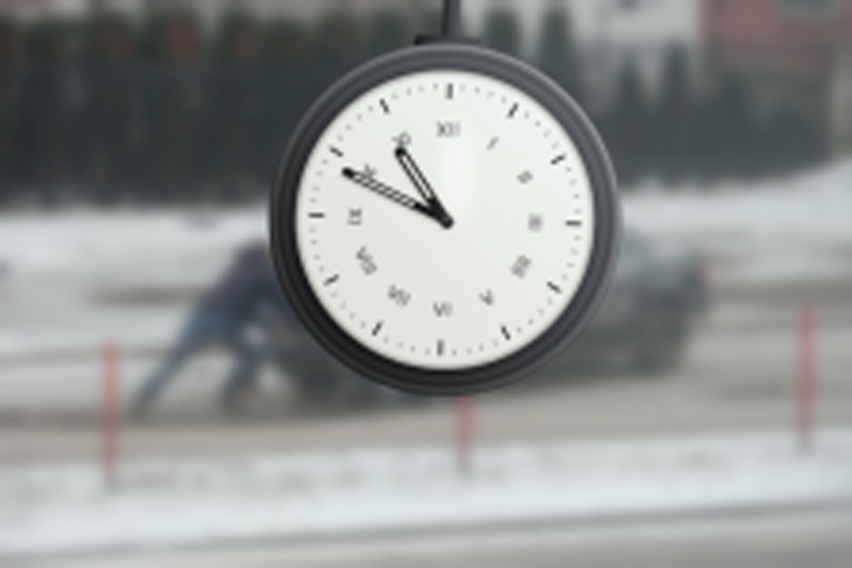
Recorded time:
10 h 49 min
